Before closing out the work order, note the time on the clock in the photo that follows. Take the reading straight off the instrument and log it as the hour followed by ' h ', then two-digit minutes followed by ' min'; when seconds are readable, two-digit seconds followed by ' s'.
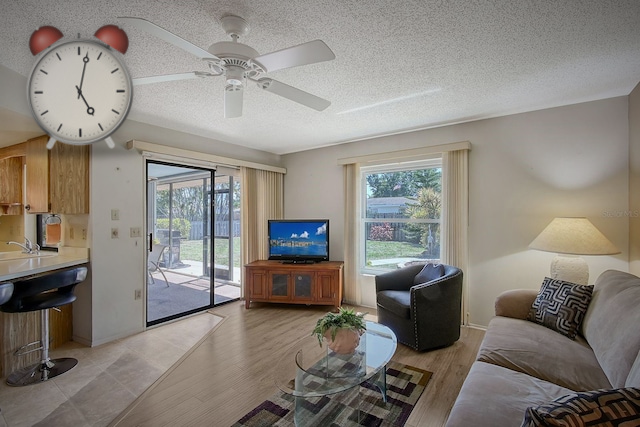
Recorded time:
5 h 02 min
